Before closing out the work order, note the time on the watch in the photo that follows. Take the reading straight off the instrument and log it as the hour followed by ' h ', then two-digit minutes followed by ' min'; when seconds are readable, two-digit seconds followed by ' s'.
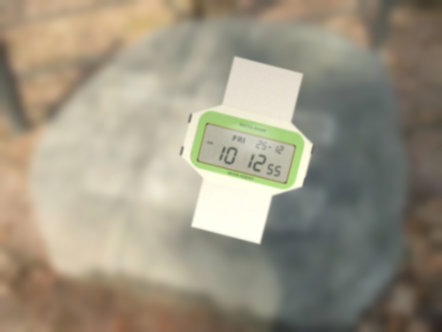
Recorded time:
10 h 12 min 55 s
